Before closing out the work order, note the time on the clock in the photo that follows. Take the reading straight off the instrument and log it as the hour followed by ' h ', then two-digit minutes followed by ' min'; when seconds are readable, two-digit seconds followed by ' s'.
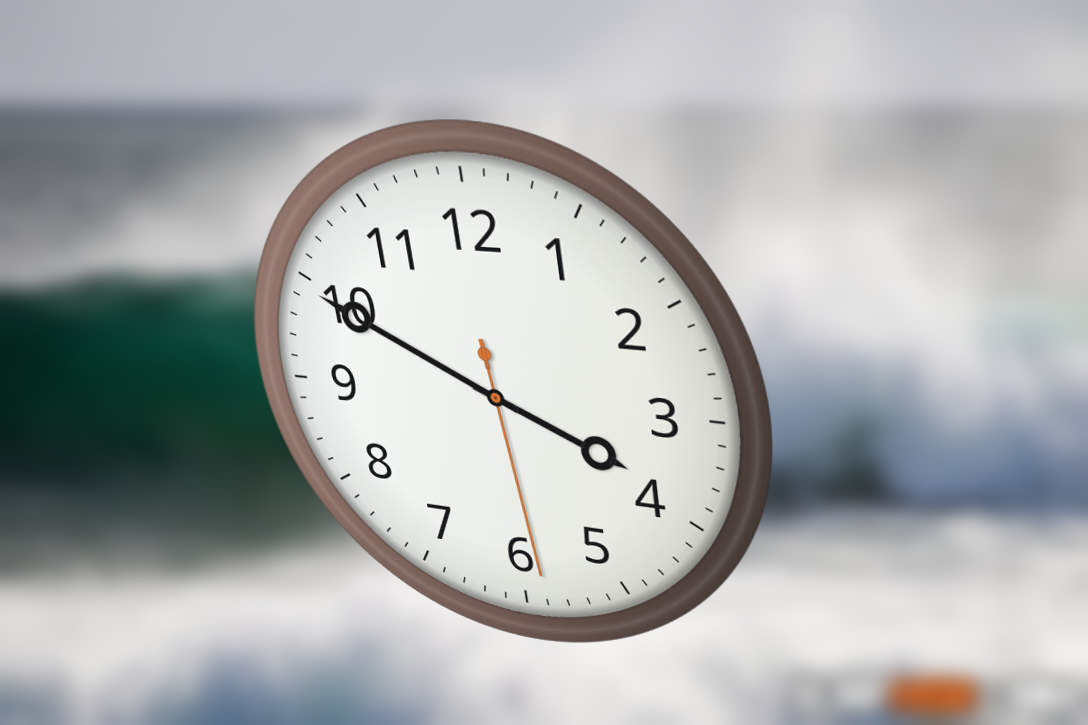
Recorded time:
3 h 49 min 29 s
